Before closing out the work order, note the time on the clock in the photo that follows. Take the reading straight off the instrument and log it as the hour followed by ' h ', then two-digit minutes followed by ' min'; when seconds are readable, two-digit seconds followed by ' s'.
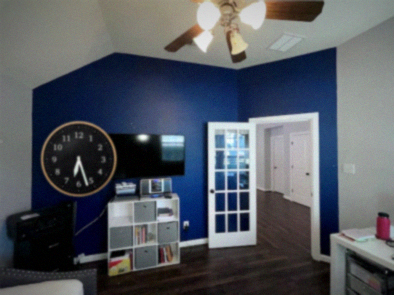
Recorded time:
6 h 27 min
